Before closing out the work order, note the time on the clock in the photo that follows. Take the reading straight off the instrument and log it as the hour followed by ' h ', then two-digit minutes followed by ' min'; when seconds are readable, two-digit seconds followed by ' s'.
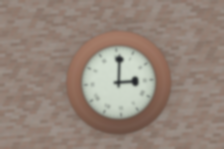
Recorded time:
3 h 01 min
